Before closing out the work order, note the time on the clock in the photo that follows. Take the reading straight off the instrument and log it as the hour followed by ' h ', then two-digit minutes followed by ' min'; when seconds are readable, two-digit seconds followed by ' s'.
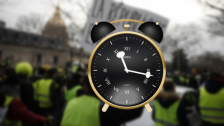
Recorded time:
11 h 17 min
